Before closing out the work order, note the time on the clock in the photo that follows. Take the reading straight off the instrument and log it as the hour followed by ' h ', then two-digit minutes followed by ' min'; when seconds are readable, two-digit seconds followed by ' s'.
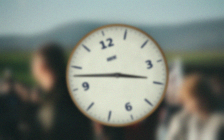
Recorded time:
3 h 48 min
